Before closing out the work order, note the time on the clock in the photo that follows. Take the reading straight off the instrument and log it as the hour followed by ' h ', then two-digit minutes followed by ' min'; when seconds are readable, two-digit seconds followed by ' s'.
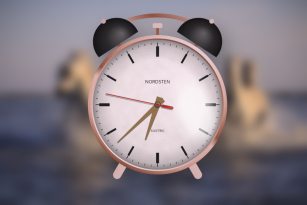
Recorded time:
6 h 37 min 47 s
